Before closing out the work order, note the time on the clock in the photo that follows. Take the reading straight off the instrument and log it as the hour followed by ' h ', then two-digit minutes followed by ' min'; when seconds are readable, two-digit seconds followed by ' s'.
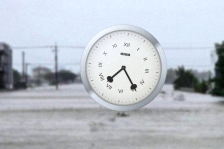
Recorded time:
7 h 24 min
